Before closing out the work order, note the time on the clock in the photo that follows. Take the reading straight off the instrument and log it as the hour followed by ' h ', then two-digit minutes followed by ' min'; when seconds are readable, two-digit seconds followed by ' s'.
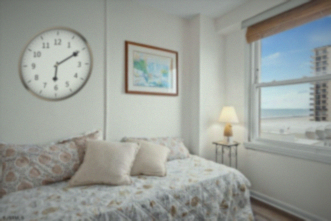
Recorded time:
6 h 10 min
